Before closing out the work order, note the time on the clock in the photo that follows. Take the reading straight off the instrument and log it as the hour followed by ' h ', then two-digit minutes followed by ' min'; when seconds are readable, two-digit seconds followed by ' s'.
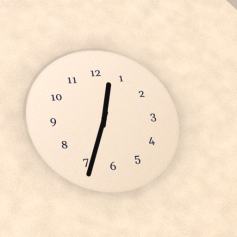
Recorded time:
12 h 34 min
